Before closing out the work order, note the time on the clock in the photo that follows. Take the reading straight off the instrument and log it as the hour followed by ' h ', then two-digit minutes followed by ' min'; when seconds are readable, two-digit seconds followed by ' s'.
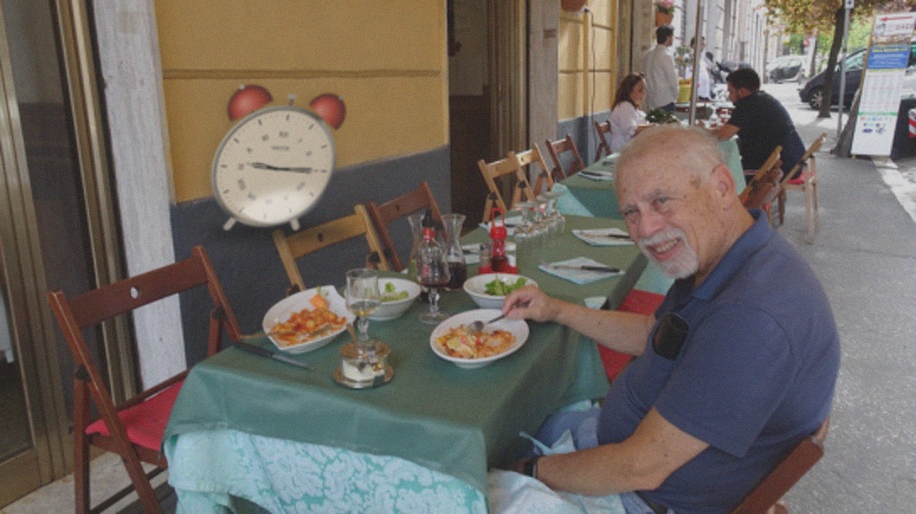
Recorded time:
9 h 15 min
